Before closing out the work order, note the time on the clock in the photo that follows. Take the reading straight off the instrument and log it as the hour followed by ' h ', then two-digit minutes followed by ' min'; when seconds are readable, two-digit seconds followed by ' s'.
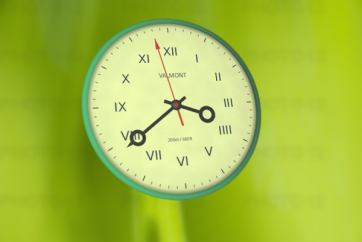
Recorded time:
3 h 38 min 58 s
